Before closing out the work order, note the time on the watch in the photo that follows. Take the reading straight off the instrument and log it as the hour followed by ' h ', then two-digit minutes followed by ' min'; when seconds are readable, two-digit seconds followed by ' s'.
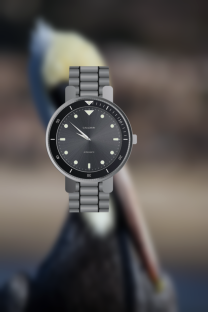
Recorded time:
9 h 52 min
